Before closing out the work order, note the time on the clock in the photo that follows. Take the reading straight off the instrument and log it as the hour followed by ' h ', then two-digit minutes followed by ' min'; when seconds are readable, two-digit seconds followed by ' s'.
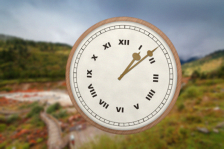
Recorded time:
1 h 08 min
